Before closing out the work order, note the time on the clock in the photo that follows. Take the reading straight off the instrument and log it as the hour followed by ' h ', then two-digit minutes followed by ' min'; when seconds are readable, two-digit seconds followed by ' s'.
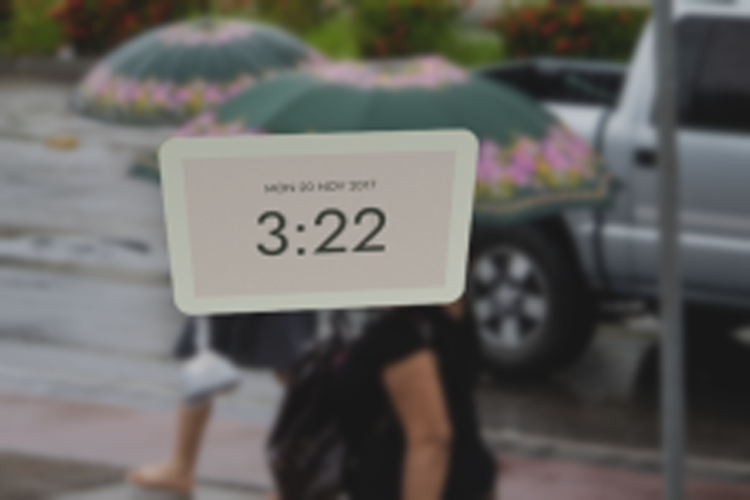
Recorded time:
3 h 22 min
